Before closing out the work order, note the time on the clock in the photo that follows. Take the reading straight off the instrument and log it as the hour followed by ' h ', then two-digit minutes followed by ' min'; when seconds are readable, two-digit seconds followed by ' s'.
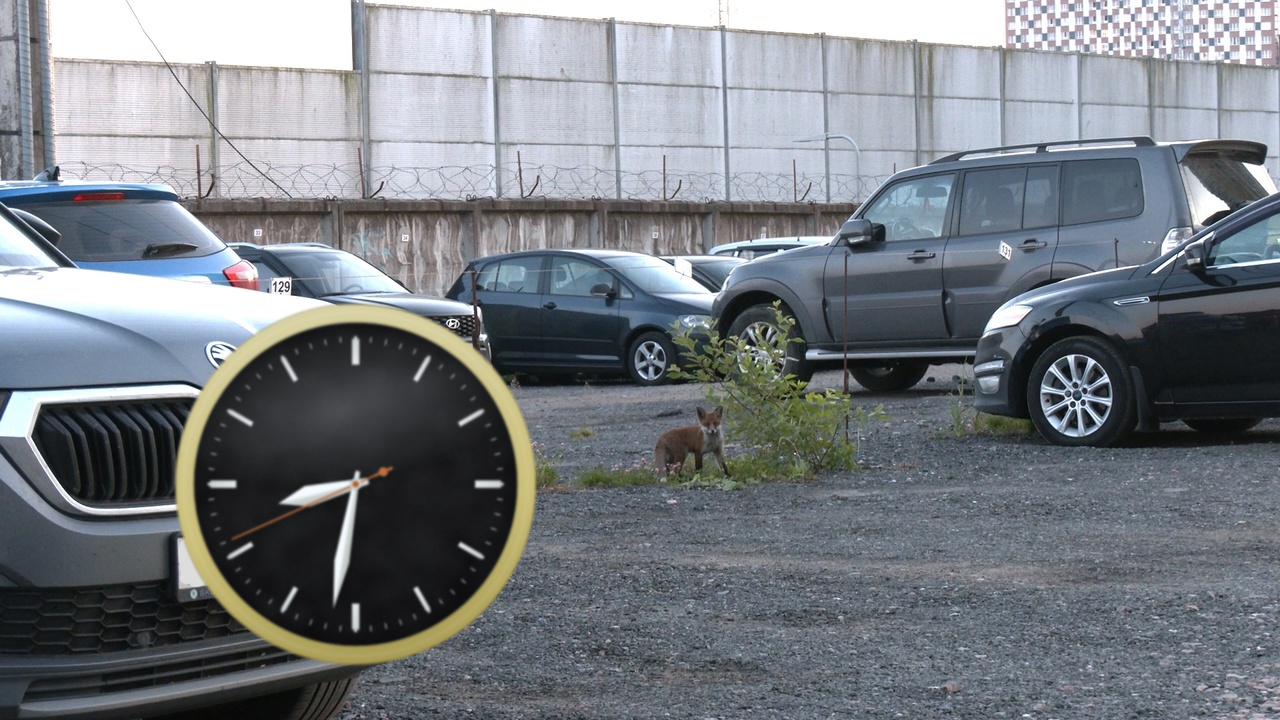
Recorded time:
8 h 31 min 41 s
